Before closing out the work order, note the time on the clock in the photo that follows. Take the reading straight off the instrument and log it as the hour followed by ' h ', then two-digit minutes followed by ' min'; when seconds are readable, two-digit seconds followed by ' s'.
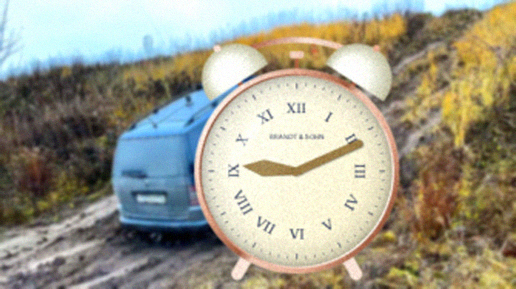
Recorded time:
9 h 11 min
